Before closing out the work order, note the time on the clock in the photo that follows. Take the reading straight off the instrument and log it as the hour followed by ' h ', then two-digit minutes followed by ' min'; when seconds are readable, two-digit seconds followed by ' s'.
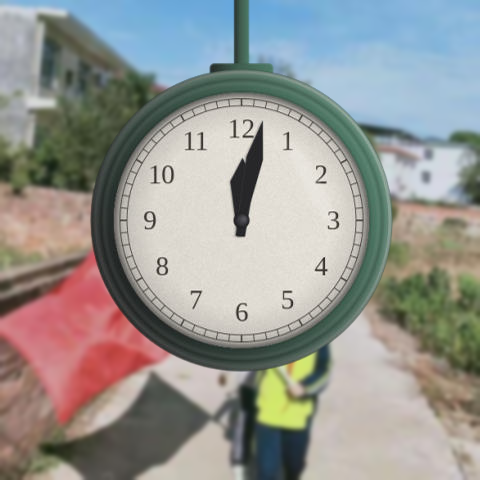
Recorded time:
12 h 02 min
